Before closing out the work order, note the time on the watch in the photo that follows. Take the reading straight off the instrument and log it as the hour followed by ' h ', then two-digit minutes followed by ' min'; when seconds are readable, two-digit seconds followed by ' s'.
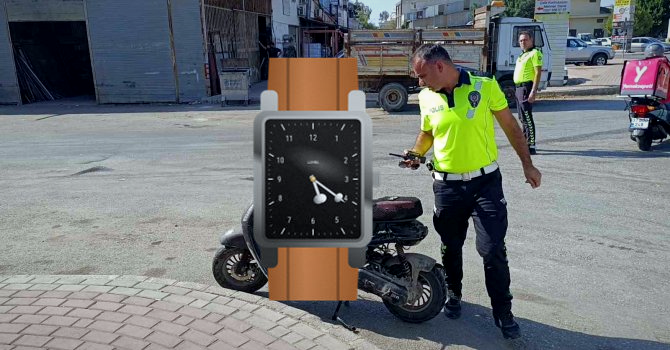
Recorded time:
5 h 21 min
